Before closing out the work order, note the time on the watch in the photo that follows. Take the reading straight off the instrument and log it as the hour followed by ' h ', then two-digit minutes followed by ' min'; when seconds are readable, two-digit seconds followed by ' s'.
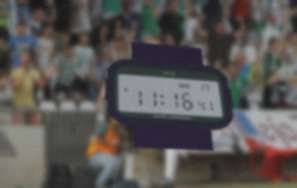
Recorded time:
11 h 16 min
